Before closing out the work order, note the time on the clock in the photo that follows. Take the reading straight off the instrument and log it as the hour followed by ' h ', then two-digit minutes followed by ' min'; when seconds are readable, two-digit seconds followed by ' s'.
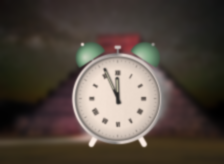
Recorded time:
11 h 56 min
